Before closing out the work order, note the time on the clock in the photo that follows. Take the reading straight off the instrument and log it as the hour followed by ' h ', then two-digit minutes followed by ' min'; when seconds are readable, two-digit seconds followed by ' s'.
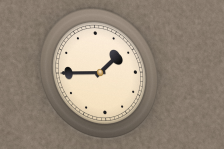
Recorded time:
1 h 45 min
